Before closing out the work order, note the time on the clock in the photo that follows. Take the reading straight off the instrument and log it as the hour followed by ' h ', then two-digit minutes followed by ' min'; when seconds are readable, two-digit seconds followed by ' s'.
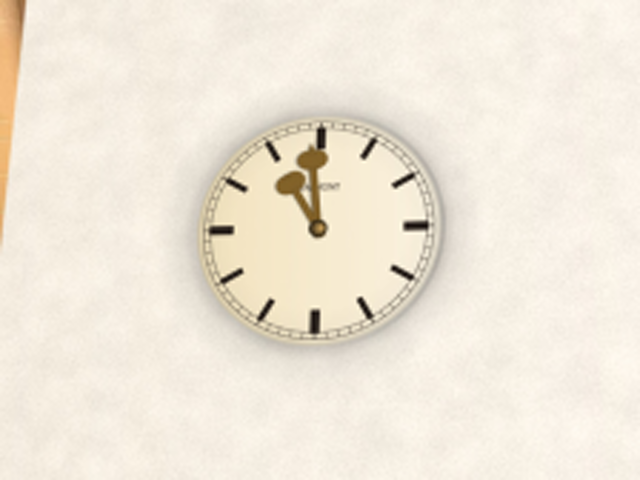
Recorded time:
10 h 59 min
